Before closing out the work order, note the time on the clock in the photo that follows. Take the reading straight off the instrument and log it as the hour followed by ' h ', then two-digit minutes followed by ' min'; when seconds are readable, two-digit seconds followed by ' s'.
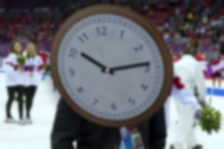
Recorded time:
10 h 14 min
